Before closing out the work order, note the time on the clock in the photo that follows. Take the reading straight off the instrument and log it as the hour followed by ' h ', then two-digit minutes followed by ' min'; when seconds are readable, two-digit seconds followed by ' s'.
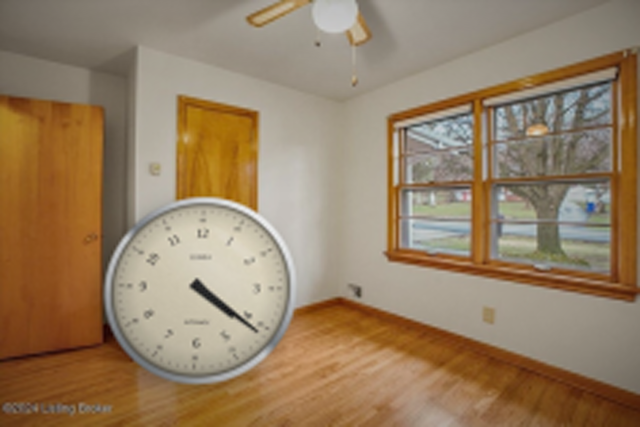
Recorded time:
4 h 21 min
